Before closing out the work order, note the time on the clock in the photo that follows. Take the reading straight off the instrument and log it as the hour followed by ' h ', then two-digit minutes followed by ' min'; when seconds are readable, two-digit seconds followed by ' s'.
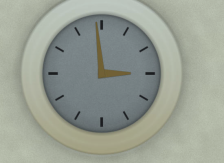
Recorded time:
2 h 59 min
